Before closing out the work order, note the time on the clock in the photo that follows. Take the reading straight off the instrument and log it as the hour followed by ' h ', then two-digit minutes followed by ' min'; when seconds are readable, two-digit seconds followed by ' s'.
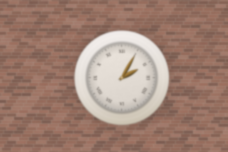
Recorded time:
2 h 05 min
